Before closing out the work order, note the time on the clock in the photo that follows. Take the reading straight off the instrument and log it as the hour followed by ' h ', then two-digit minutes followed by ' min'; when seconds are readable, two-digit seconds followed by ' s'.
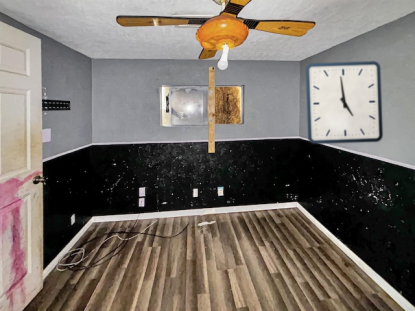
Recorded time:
4 h 59 min
